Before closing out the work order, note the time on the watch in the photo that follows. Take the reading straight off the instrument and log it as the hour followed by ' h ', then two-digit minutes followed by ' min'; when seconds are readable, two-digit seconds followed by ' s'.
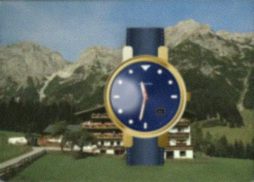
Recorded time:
11 h 32 min
